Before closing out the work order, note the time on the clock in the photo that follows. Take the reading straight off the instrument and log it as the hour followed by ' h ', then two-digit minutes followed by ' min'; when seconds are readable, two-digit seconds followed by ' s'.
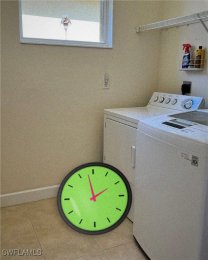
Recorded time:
1 h 58 min
